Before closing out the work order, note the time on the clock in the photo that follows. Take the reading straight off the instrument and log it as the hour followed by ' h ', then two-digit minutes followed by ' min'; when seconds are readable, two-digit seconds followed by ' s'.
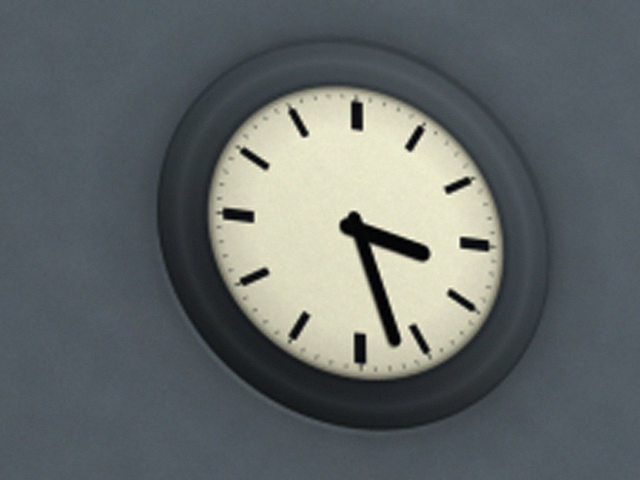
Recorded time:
3 h 27 min
